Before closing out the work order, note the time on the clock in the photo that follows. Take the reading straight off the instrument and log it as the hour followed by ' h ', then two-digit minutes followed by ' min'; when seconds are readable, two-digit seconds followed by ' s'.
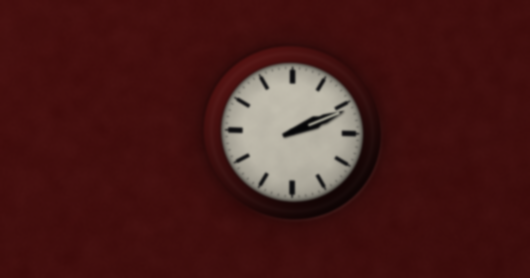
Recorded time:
2 h 11 min
